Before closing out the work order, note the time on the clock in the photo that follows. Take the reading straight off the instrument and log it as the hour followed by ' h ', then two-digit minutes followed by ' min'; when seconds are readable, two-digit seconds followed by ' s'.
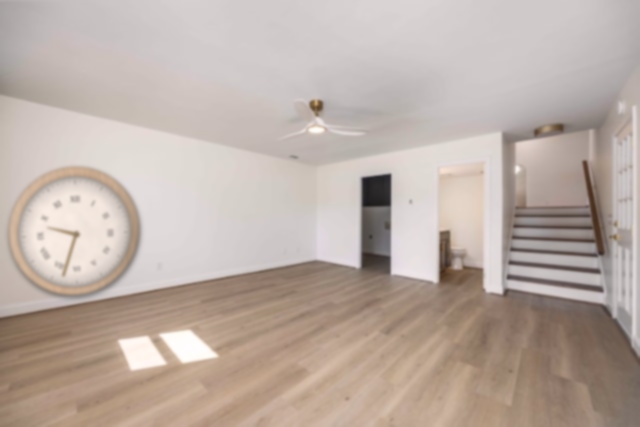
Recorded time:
9 h 33 min
